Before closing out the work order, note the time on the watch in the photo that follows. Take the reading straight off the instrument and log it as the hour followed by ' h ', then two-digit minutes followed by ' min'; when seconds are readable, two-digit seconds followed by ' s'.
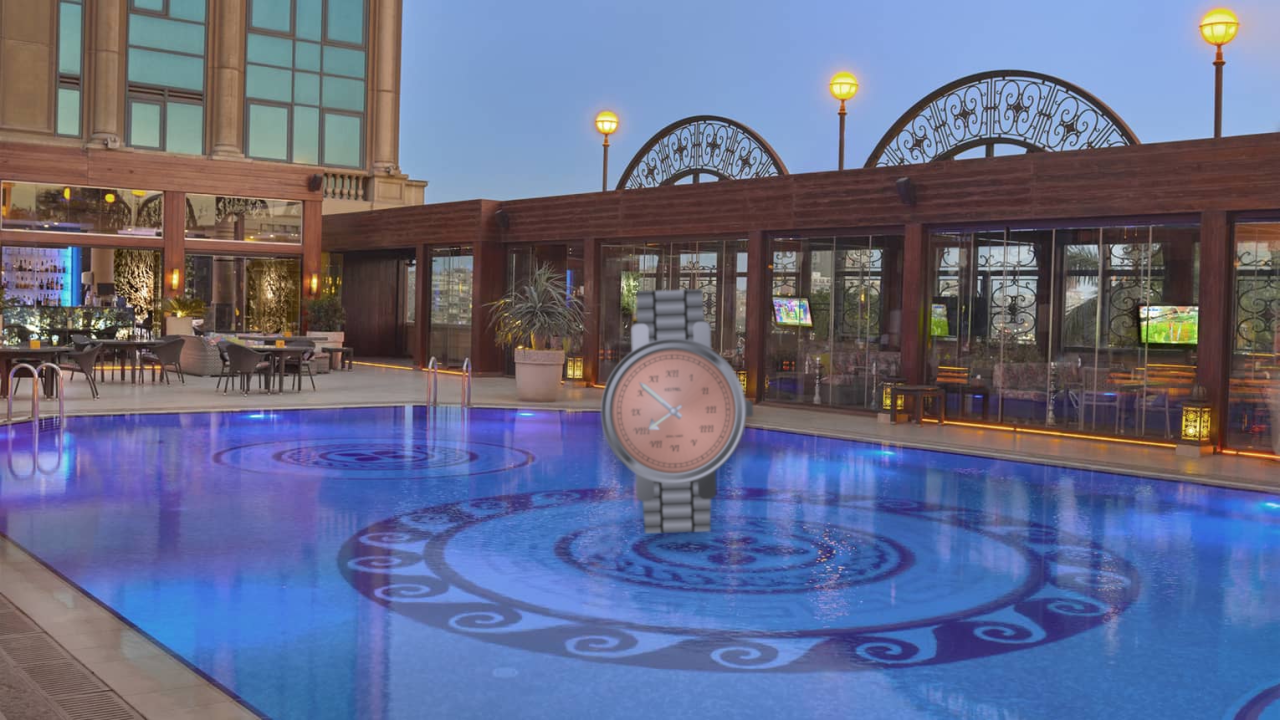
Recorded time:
7 h 52 min
